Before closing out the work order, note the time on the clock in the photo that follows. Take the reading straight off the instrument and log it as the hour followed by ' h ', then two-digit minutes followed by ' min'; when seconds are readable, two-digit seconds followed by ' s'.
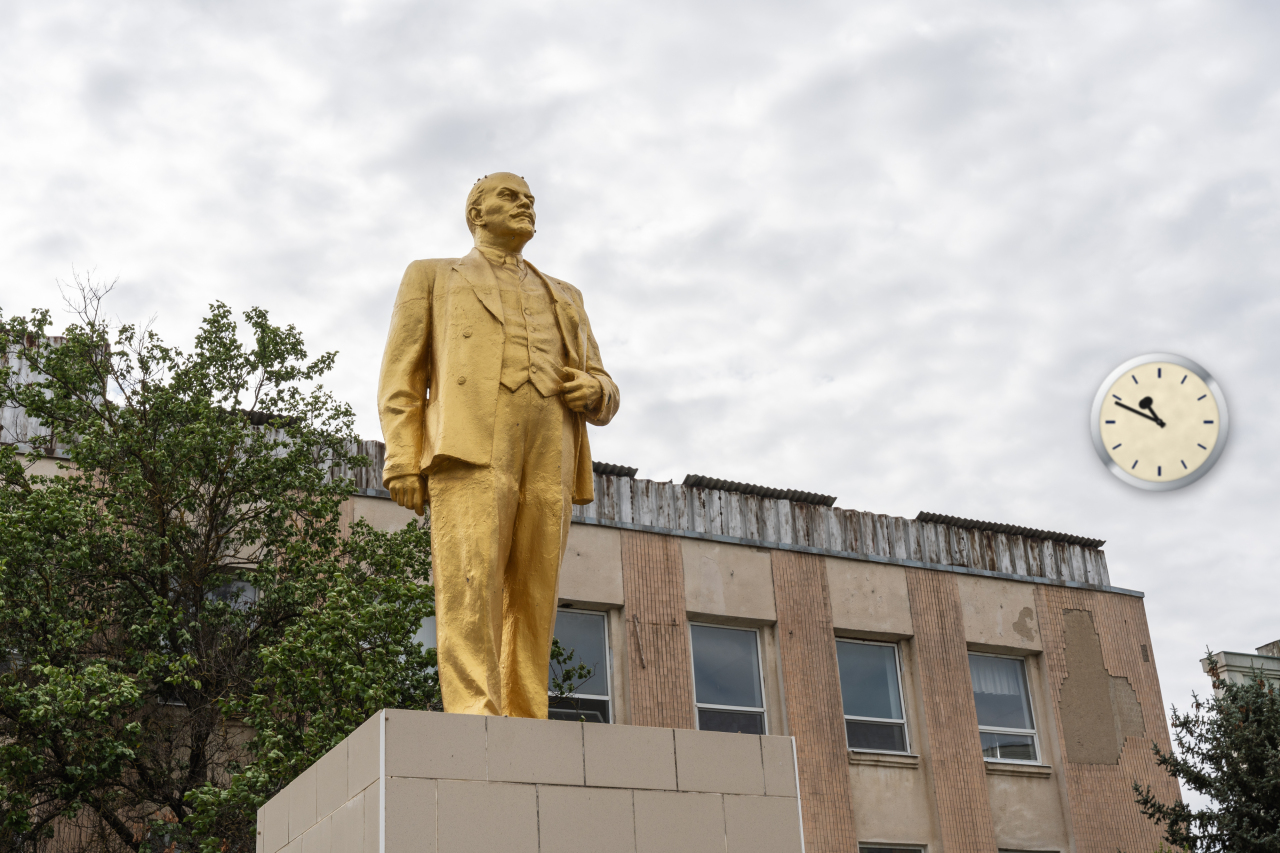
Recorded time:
10 h 49 min
